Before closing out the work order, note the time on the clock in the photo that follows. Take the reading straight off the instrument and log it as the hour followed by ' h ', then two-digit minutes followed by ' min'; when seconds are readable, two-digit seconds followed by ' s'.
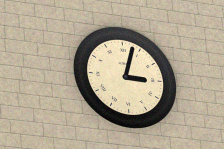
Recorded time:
3 h 03 min
